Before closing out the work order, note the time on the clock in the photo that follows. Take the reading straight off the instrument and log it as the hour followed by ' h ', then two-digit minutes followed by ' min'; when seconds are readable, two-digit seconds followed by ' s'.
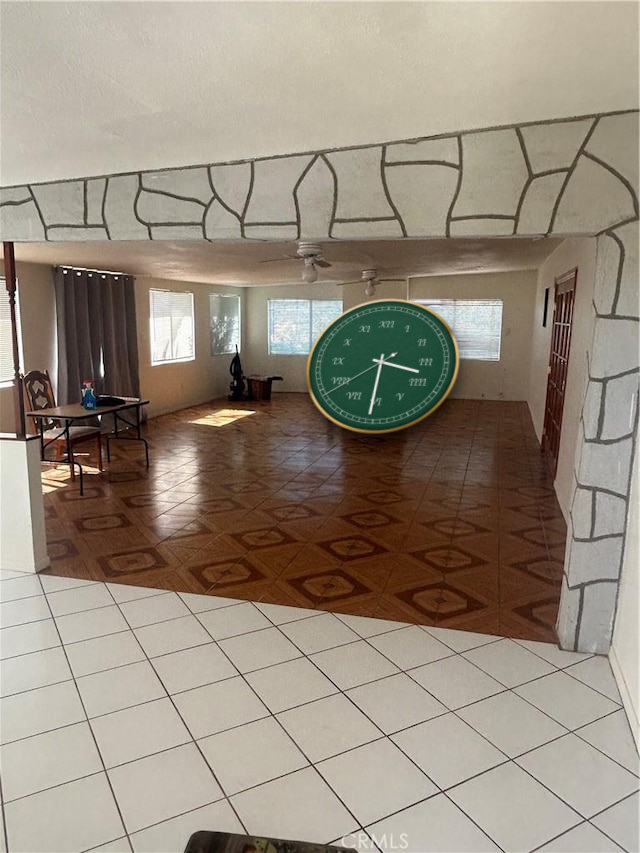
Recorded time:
3 h 30 min 39 s
